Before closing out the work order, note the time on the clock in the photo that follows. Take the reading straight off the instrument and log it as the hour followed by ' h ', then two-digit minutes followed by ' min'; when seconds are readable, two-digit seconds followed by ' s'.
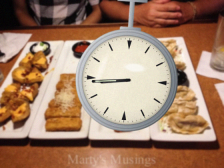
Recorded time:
8 h 44 min
